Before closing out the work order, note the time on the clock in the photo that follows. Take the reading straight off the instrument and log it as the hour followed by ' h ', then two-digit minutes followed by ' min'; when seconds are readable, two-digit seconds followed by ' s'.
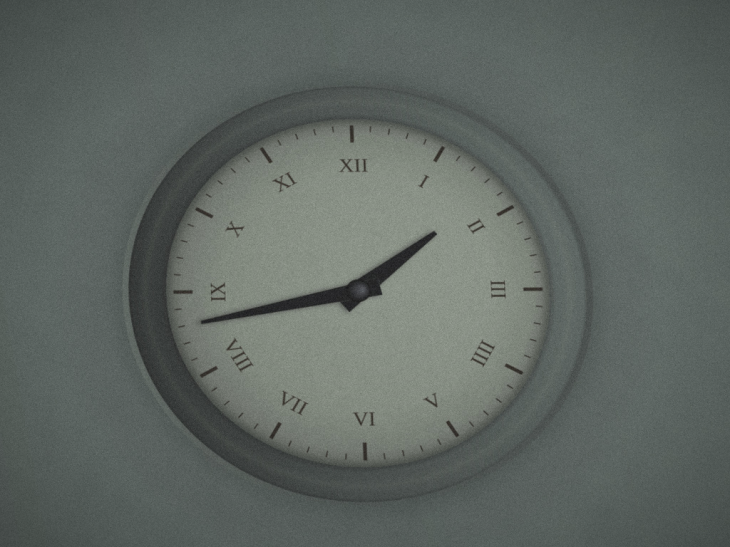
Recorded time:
1 h 43 min
